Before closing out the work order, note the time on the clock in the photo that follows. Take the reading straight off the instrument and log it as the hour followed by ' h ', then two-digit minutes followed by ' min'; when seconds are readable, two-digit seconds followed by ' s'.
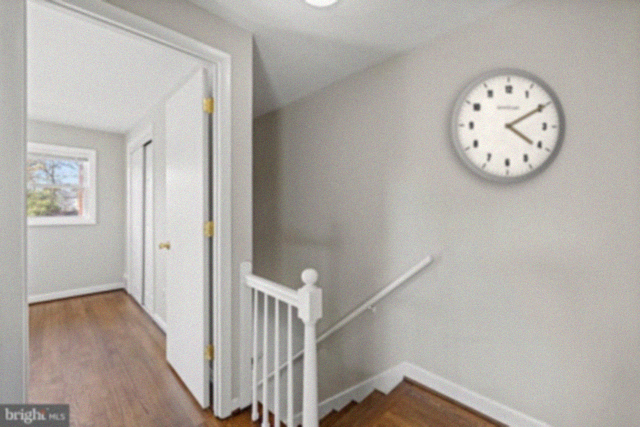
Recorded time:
4 h 10 min
